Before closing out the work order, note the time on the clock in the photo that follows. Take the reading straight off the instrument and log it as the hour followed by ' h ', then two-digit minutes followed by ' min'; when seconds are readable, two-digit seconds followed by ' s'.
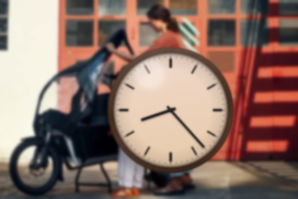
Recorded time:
8 h 23 min
